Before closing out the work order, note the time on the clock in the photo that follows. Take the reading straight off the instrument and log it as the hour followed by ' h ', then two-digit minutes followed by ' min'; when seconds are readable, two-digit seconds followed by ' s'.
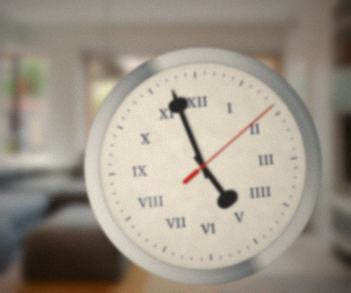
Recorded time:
4 h 57 min 09 s
